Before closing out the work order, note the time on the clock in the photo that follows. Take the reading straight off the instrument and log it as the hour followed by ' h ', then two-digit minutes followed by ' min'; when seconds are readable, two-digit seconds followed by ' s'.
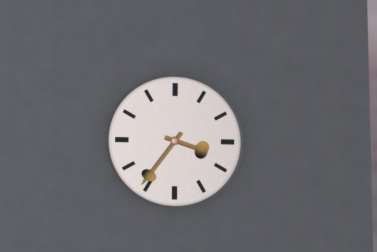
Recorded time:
3 h 36 min
